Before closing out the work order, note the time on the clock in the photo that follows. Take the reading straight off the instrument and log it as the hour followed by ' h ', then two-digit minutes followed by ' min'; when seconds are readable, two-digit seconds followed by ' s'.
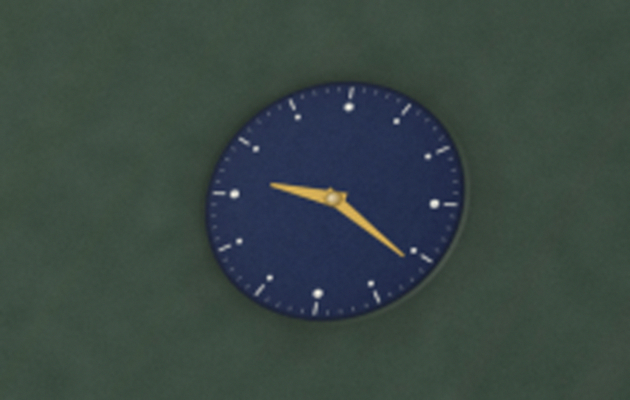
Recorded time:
9 h 21 min
